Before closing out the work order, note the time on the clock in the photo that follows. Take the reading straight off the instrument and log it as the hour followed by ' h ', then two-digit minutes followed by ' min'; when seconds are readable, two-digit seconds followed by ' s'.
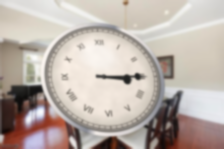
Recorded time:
3 h 15 min
